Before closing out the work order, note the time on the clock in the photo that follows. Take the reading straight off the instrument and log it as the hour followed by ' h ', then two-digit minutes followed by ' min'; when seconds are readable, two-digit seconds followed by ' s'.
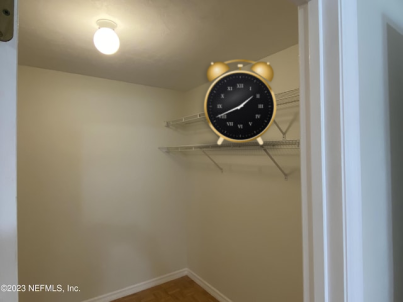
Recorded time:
1 h 41 min
